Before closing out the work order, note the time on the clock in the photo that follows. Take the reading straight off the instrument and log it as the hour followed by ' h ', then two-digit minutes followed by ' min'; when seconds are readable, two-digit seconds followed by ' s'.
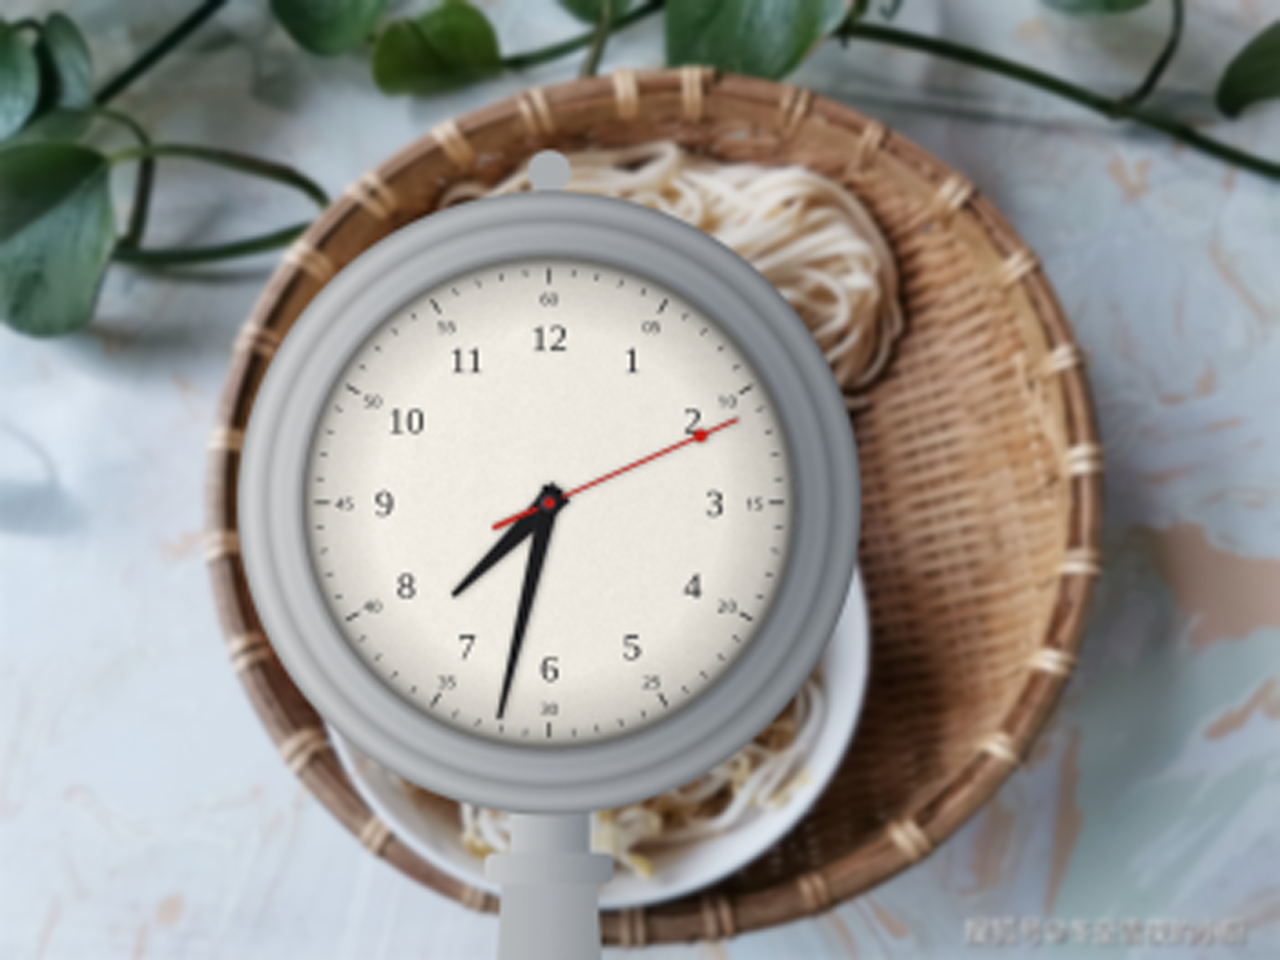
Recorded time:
7 h 32 min 11 s
